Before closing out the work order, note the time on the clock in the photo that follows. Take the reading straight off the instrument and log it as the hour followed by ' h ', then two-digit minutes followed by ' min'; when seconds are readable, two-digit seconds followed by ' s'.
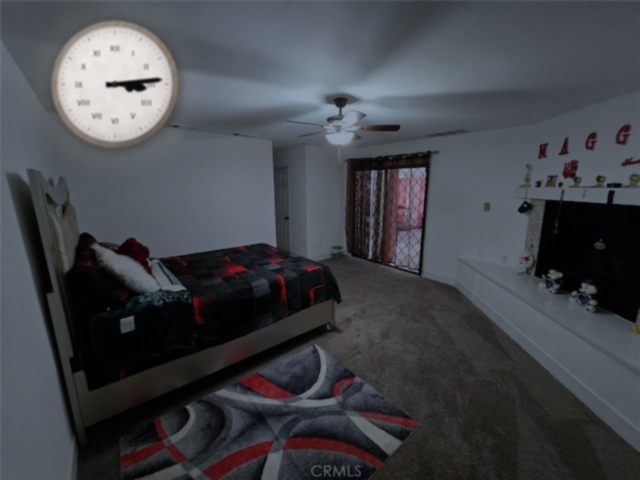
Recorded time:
3 h 14 min
